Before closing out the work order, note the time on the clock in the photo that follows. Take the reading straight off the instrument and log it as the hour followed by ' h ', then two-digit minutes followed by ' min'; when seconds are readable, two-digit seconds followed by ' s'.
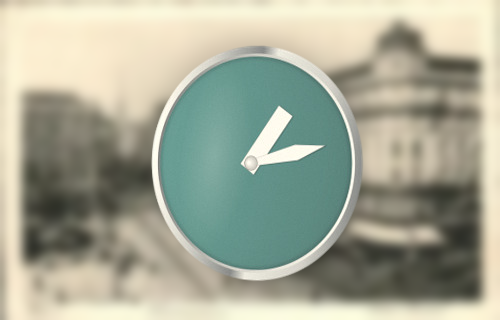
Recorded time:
1 h 13 min
